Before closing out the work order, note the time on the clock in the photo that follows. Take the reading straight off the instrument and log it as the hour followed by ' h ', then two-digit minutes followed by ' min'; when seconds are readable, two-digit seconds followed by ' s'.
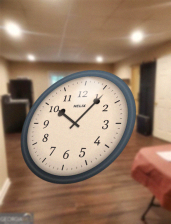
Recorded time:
10 h 06 min
